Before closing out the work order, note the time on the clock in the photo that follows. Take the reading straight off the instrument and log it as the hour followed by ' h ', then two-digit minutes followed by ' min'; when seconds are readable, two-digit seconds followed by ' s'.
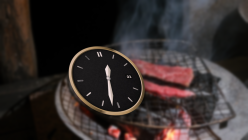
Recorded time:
12 h 32 min
